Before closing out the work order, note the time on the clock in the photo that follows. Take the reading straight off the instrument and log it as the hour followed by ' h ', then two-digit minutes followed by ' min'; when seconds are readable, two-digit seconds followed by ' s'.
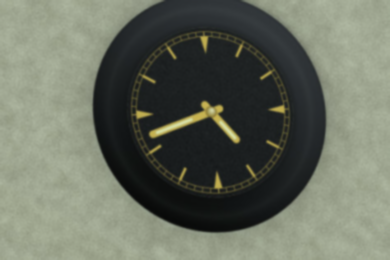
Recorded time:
4 h 42 min
